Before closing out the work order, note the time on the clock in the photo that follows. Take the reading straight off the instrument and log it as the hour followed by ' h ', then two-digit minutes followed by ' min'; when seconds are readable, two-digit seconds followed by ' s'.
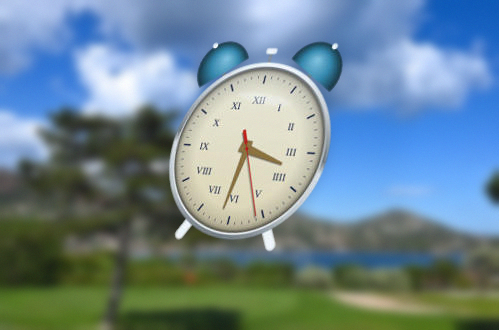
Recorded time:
3 h 31 min 26 s
